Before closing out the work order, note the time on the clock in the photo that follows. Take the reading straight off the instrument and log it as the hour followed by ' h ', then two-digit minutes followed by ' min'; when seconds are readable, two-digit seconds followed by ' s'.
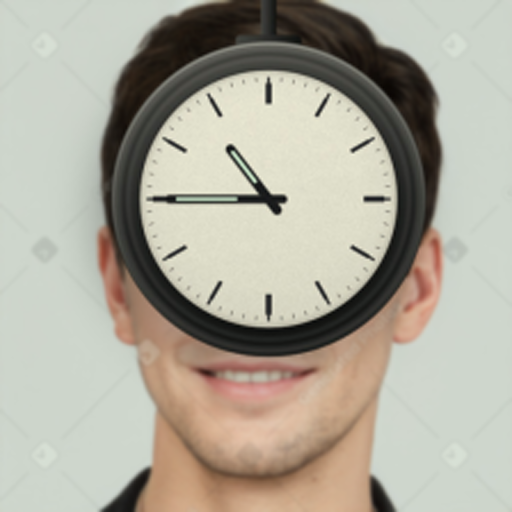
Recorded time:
10 h 45 min
